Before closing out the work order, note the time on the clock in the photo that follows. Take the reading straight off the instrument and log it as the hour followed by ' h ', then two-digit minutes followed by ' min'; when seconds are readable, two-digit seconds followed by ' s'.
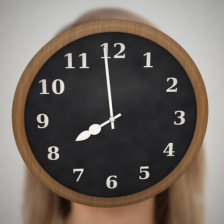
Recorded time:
7 h 59 min
